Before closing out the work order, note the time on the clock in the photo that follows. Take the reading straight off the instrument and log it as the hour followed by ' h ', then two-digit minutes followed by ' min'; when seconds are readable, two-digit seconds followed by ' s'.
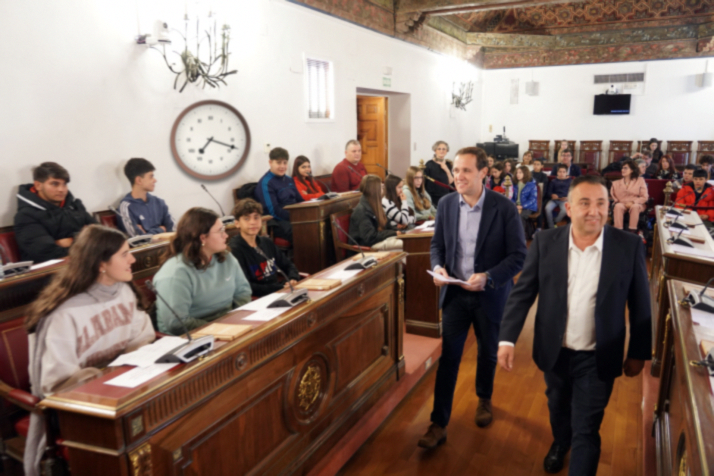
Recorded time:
7 h 18 min
